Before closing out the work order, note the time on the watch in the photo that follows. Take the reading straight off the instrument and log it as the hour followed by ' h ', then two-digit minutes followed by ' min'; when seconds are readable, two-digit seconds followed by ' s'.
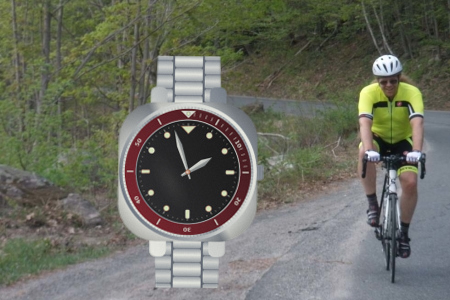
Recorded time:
1 h 57 min
